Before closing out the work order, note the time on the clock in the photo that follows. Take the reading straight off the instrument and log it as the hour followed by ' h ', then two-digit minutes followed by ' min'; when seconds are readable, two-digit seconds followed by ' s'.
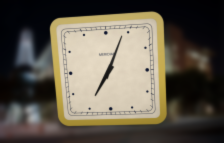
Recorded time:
7 h 04 min
